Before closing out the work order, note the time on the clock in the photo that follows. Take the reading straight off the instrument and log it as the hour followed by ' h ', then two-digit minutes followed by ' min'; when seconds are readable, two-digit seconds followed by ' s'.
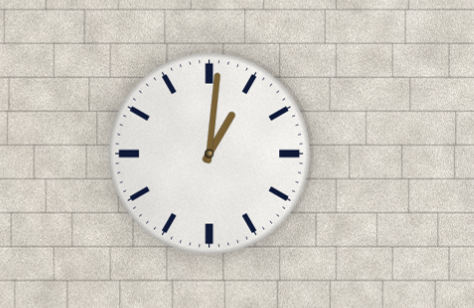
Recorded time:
1 h 01 min
